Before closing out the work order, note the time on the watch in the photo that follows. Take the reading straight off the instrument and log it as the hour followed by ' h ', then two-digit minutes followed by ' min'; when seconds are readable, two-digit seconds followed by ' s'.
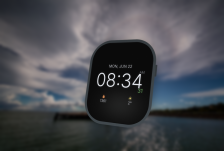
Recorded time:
8 h 34 min
